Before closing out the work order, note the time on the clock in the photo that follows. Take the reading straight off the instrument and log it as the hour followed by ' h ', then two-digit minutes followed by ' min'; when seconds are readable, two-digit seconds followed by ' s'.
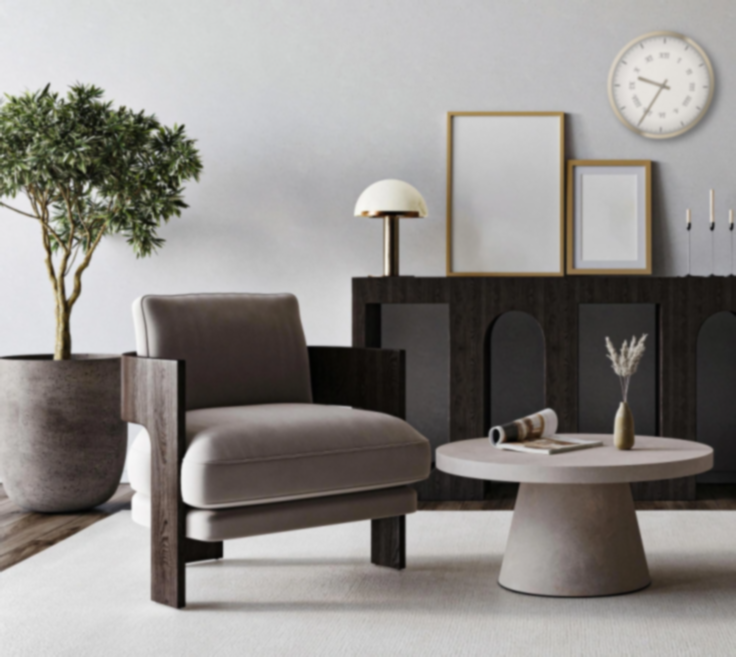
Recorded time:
9 h 35 min
